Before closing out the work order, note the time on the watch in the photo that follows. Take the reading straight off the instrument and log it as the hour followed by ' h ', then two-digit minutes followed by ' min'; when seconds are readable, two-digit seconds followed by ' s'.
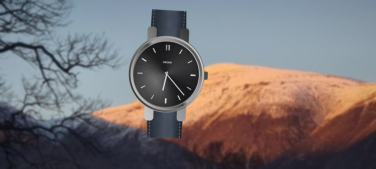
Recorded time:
6 h 23 min
